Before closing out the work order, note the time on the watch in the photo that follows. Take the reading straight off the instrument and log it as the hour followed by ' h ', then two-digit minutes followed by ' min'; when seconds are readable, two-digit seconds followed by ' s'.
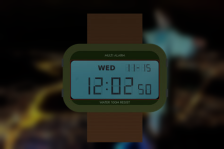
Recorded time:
12 h 02 min 50 s
